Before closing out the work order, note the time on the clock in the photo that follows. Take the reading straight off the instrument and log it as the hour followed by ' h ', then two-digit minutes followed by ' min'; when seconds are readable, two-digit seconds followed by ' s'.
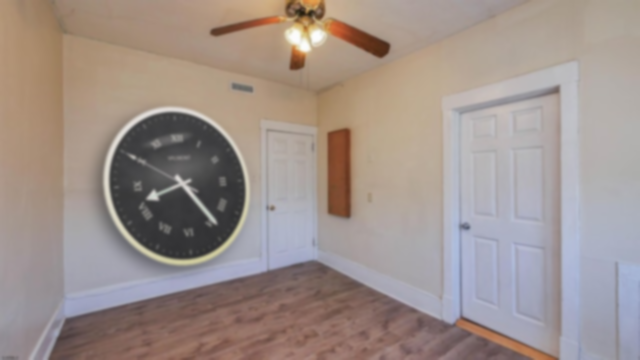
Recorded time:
8 h 23 min 50 s
